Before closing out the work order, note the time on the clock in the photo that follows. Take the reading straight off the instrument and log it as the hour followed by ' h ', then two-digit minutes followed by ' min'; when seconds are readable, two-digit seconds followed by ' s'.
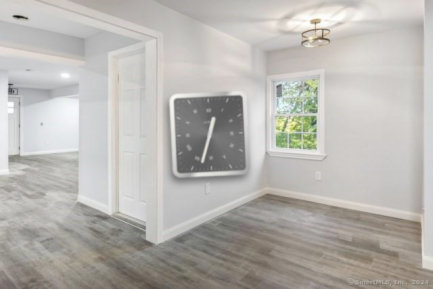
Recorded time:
12 h 33 min
